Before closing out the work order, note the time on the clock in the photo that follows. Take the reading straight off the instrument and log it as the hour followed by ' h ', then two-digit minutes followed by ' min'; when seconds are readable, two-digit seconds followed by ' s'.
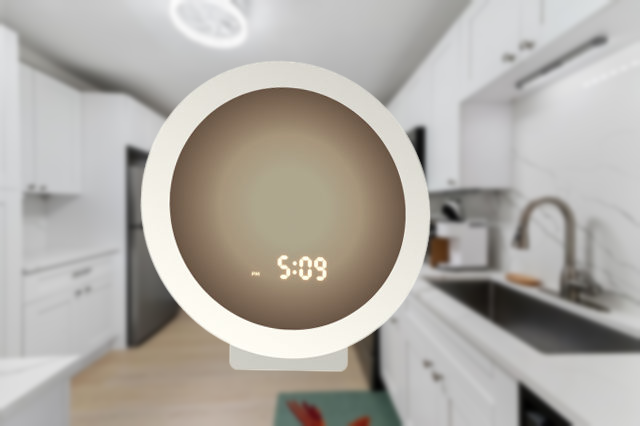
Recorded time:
5 h 09 min
